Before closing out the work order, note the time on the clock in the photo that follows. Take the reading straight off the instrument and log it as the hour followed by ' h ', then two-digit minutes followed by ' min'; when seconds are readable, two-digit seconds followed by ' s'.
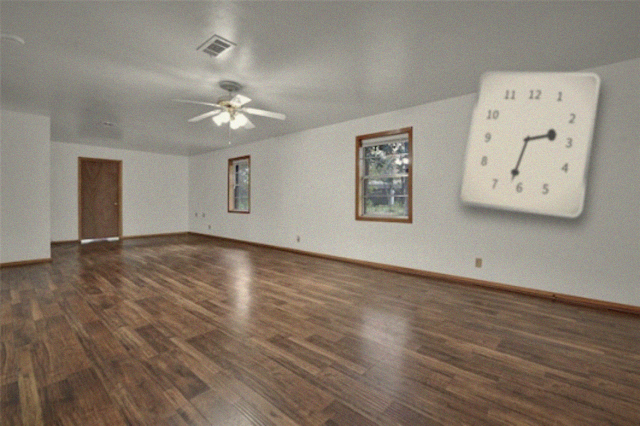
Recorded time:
2 h 32 min
